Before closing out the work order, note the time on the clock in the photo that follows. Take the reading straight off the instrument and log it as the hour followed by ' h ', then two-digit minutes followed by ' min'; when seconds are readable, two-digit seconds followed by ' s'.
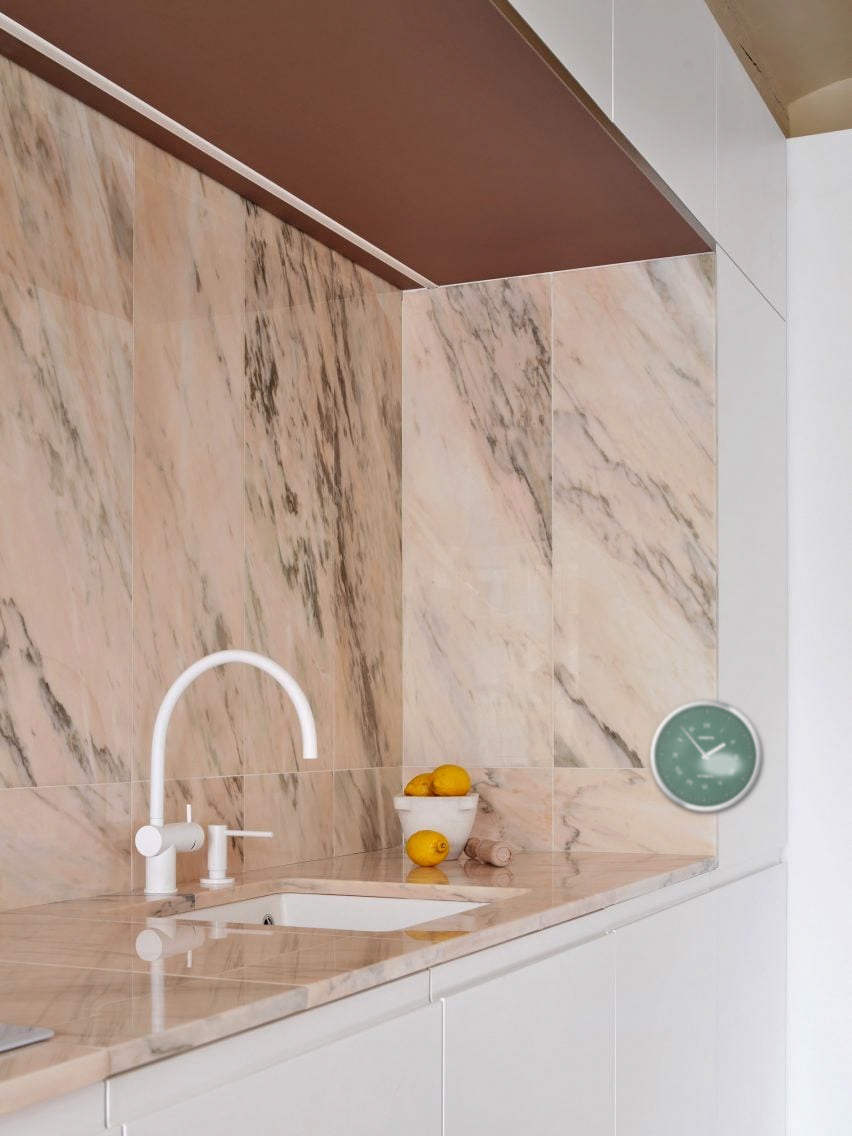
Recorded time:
1 h 53 min
